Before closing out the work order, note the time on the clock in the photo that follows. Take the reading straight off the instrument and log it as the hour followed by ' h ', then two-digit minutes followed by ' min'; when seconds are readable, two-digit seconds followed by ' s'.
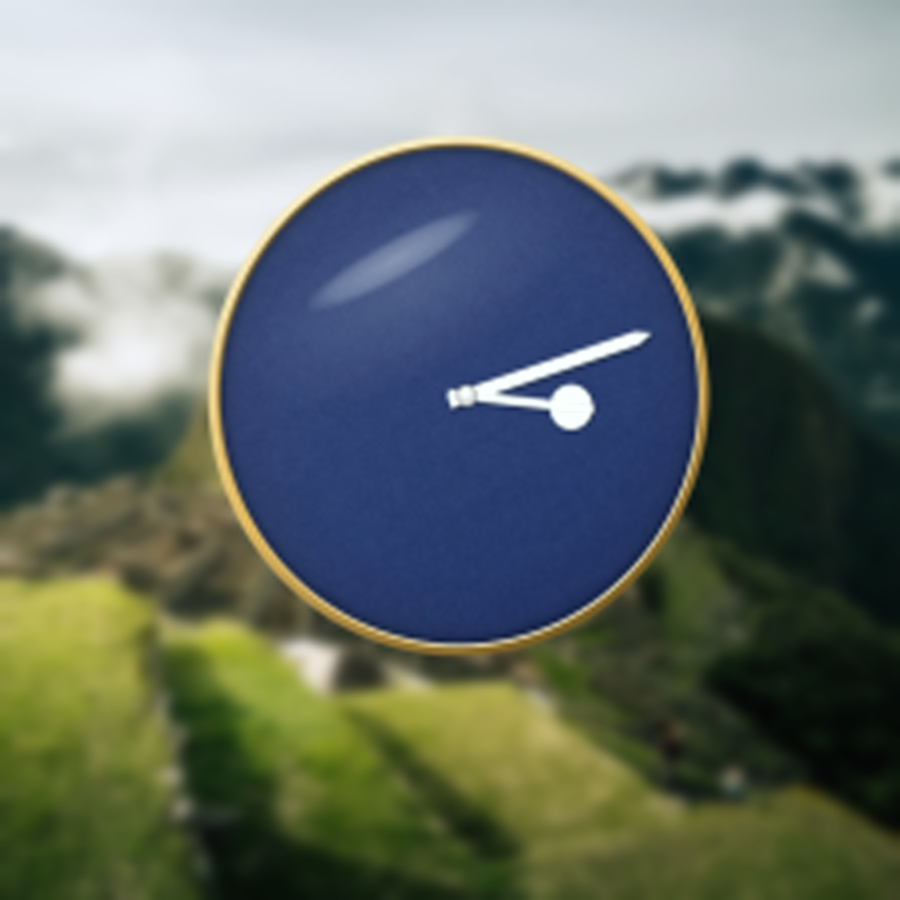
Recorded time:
3 h 12 min
